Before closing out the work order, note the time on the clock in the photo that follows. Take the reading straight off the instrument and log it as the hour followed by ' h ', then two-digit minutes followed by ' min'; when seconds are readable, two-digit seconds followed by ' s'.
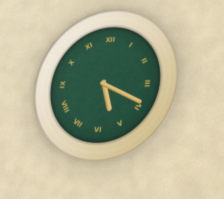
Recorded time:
5 h 19 min
